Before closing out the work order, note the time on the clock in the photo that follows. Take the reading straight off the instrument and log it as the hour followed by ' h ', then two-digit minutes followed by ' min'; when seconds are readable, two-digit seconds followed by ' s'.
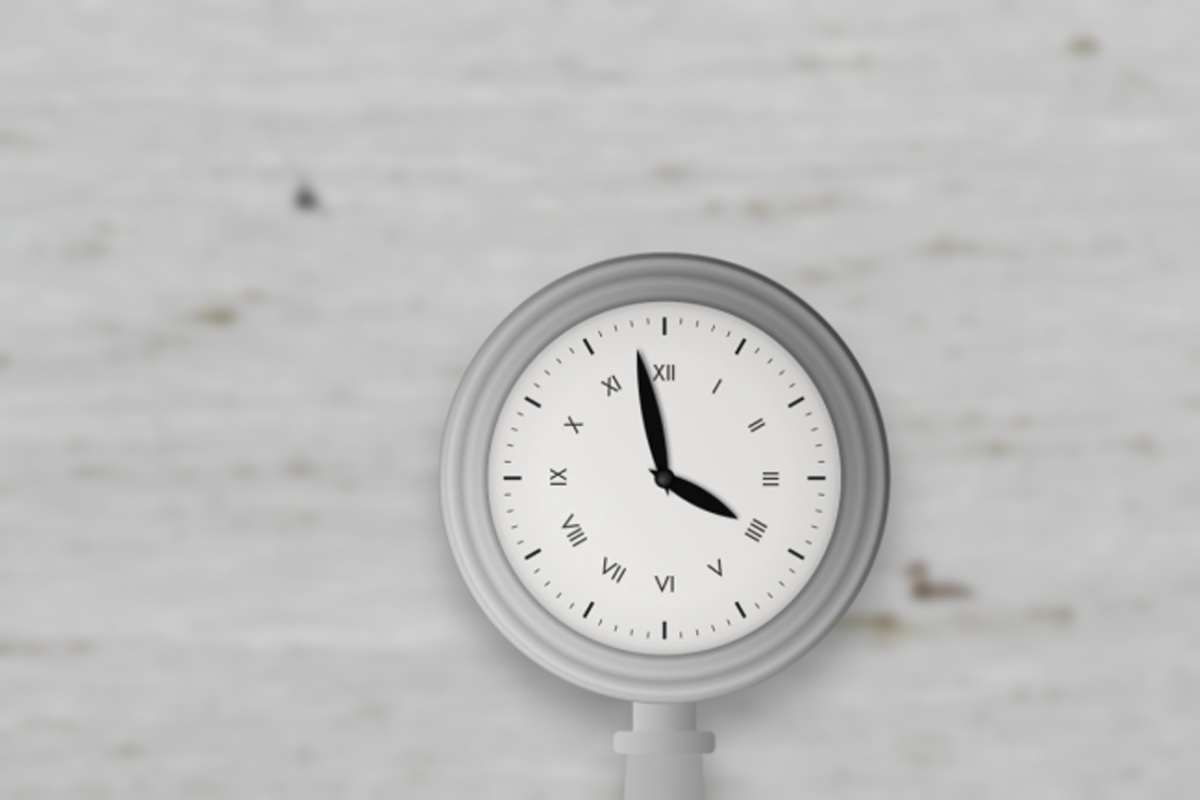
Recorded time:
3 h 58 min
